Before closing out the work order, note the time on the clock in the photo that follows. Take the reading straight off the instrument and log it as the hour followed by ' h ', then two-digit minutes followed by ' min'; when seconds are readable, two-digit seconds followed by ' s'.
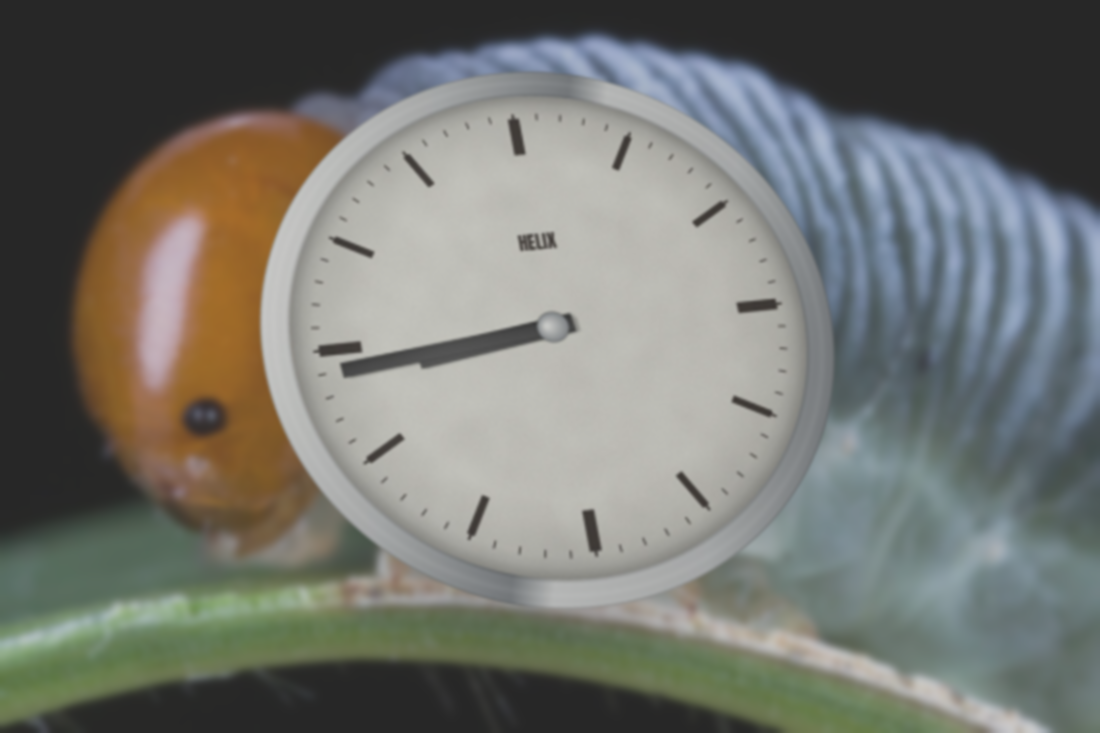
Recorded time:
8 h 44 min
